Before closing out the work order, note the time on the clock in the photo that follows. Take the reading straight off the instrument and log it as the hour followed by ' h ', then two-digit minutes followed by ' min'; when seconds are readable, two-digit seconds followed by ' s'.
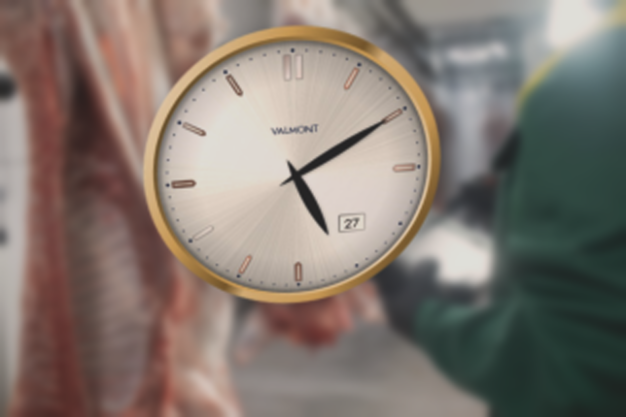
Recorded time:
5 h 10 min
